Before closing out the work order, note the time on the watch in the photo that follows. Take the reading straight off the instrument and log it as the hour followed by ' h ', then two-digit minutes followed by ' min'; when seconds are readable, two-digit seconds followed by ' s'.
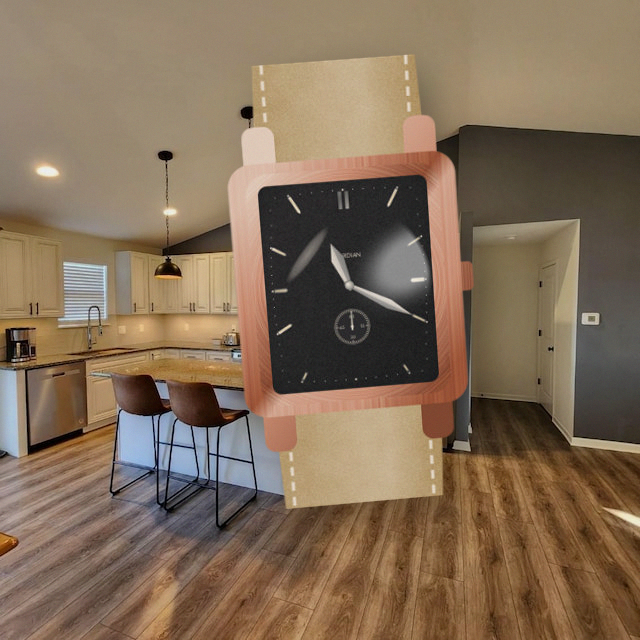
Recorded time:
11 h 20 min
